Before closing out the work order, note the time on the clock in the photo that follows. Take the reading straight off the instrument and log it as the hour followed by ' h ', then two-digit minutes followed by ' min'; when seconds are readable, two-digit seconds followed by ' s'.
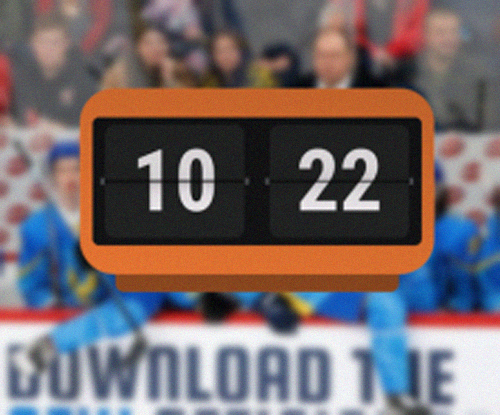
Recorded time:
10 h 22 min
